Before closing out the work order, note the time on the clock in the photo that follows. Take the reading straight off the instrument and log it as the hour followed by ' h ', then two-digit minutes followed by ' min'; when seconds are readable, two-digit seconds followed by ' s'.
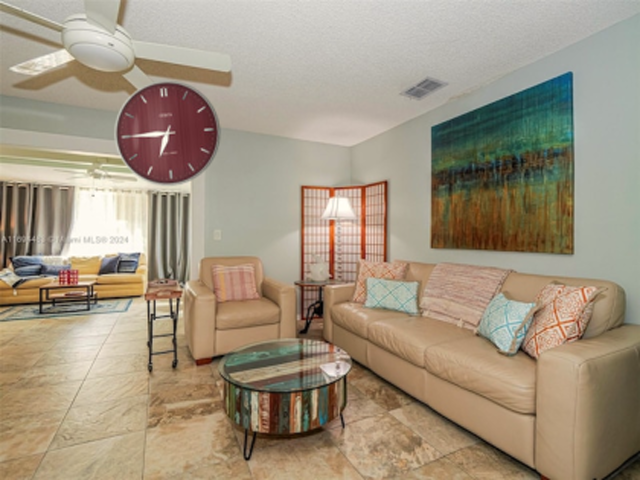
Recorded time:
6 h 45 min
